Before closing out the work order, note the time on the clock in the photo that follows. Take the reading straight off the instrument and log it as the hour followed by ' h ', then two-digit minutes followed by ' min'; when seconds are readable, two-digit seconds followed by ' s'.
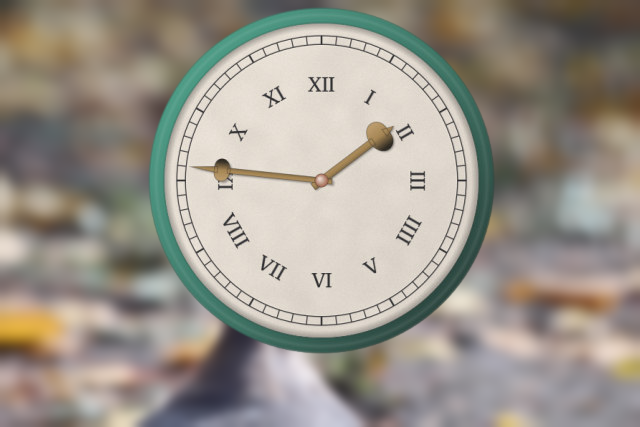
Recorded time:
1 h 46 min
